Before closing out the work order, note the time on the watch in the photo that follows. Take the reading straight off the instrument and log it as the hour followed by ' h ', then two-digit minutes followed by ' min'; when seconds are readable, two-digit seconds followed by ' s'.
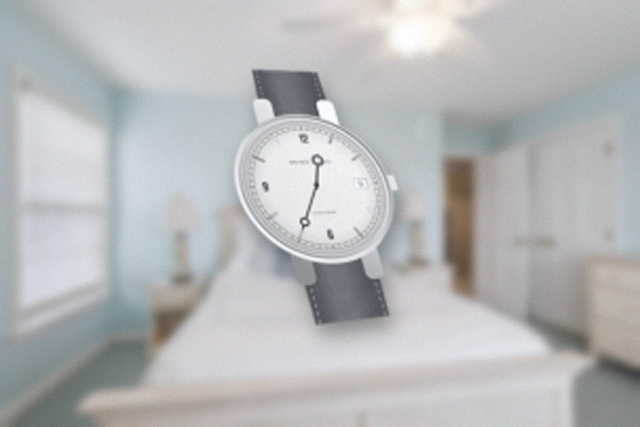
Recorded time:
12 h 35 min
